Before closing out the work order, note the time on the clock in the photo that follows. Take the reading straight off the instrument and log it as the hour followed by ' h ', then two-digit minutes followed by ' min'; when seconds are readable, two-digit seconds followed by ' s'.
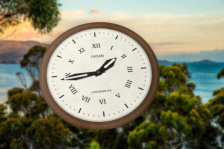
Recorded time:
1 h 44 min
